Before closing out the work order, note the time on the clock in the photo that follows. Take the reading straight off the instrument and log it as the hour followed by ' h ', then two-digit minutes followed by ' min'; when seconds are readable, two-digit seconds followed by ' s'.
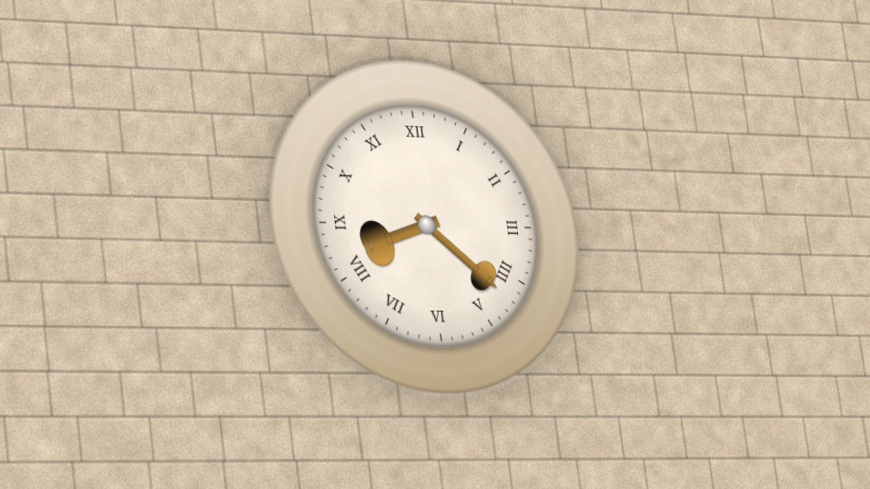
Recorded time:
8 h 22 min
